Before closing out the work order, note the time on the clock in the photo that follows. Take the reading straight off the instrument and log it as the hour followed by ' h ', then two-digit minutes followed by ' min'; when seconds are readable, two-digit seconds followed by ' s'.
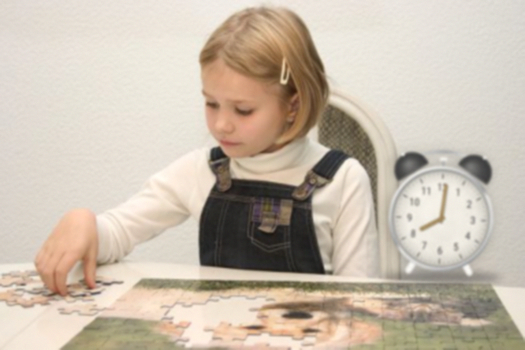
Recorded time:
8 h 01 min
